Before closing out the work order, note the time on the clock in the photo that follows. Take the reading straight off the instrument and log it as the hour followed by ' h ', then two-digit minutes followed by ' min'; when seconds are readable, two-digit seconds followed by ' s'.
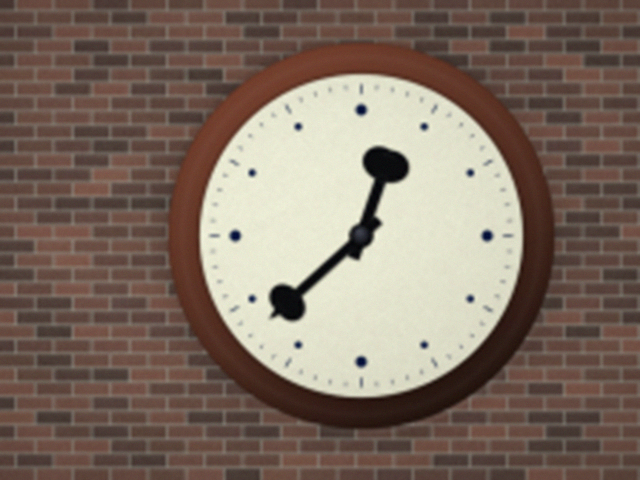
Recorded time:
12 h 38 min
